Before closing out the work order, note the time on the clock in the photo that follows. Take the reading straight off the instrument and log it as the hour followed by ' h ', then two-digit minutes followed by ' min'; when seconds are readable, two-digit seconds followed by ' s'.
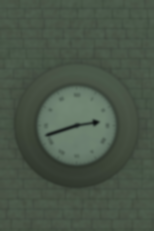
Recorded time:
2 h 42 min
